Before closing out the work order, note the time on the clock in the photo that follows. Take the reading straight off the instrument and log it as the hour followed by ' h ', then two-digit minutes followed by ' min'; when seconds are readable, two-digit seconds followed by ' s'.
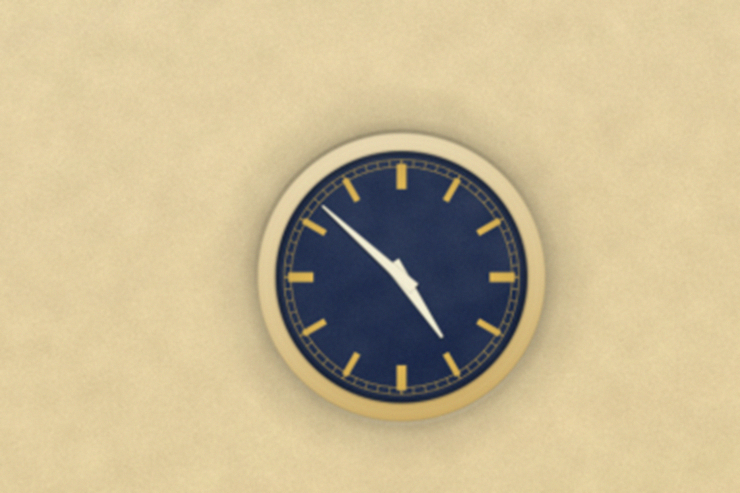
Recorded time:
4 h 52 min
